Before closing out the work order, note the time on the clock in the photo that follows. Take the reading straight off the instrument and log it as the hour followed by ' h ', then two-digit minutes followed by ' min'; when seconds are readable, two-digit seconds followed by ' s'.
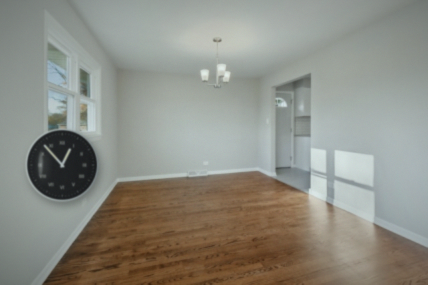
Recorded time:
12 h 53 min
